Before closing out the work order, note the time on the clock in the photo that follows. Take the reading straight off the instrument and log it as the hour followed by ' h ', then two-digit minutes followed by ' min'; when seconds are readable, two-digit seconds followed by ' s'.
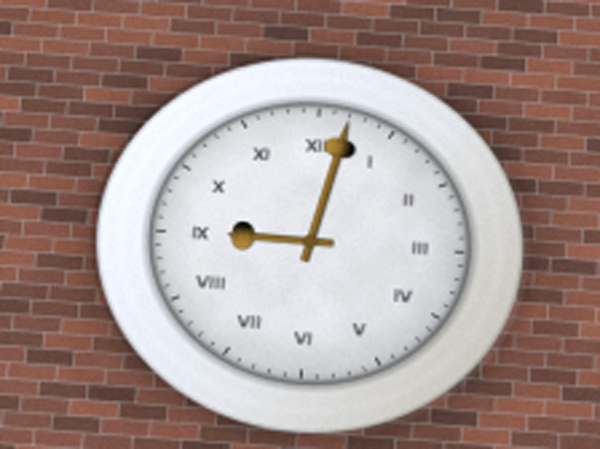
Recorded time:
9 h 02 min
